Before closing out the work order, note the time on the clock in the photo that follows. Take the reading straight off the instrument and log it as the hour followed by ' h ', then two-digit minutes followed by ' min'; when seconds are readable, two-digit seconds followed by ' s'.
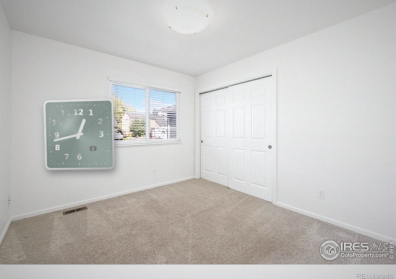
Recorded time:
12 h 43 min
